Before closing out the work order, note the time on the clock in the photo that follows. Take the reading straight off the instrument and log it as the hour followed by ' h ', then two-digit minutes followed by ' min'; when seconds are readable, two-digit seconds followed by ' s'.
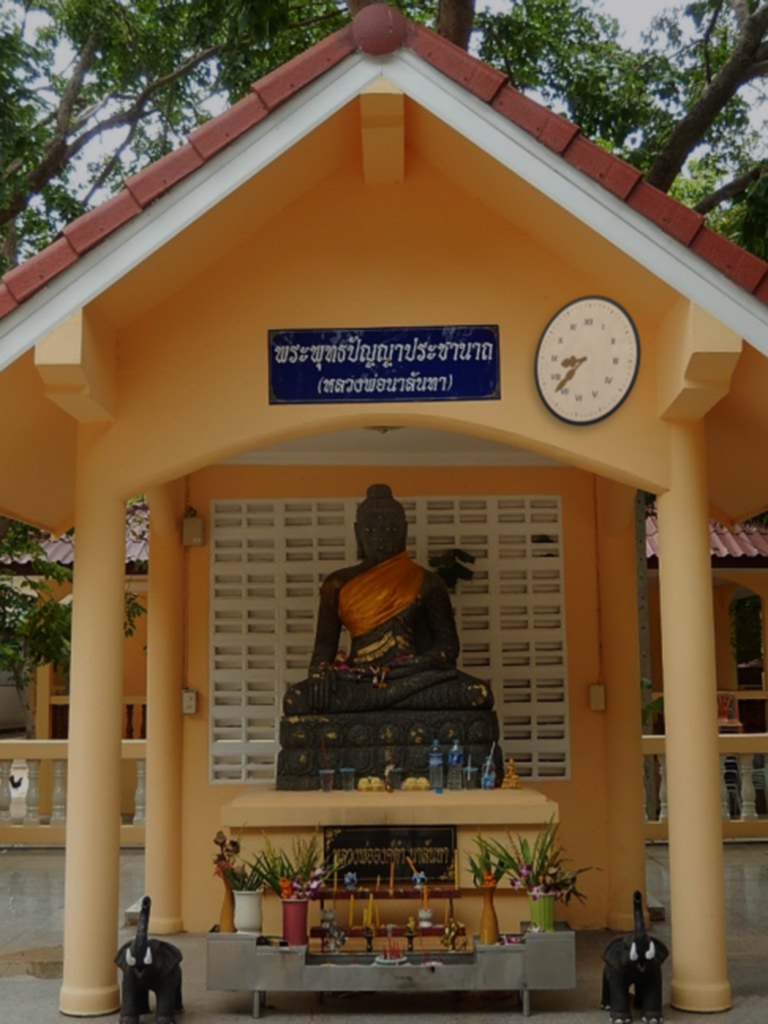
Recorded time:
8 h 37 min
